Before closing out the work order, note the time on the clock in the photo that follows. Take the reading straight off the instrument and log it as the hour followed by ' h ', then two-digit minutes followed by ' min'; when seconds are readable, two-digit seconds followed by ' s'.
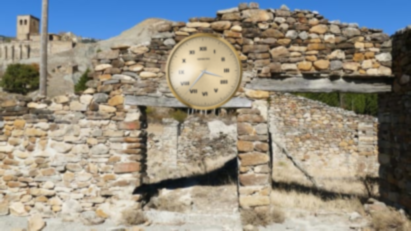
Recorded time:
3 h 37 min
